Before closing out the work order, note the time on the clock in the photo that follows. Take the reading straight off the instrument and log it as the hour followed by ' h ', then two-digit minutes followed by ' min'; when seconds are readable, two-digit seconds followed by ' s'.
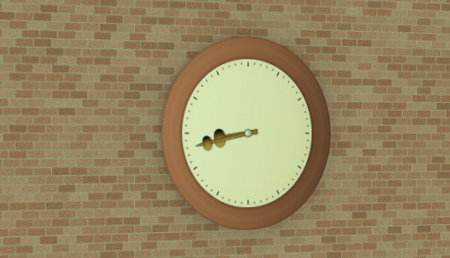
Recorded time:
8 h 43 min
